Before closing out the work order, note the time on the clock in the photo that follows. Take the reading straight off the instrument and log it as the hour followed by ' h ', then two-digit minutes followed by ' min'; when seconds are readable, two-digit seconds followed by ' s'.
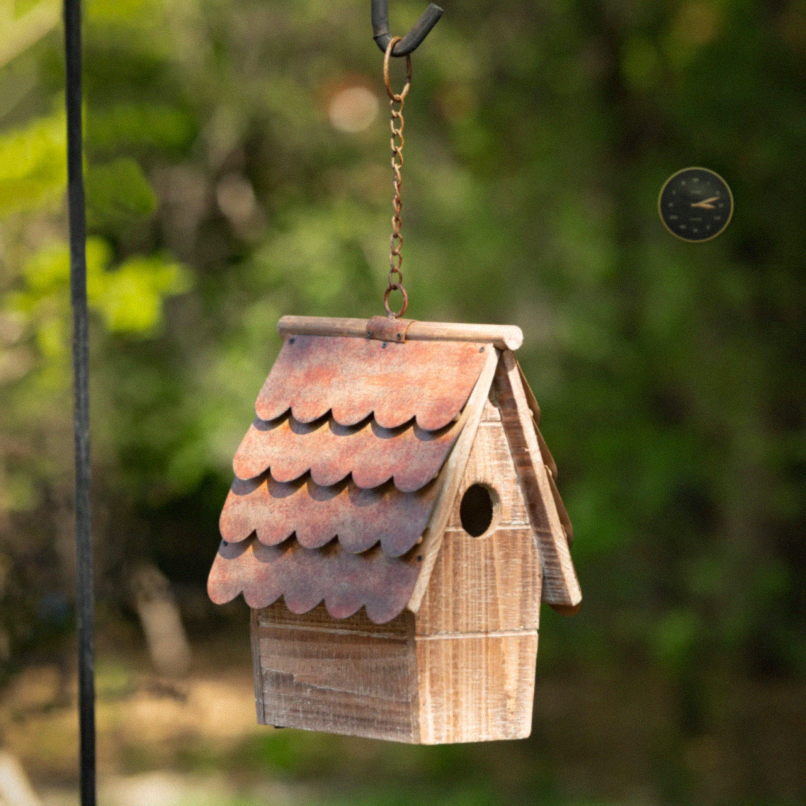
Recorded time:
3 h 12 min
